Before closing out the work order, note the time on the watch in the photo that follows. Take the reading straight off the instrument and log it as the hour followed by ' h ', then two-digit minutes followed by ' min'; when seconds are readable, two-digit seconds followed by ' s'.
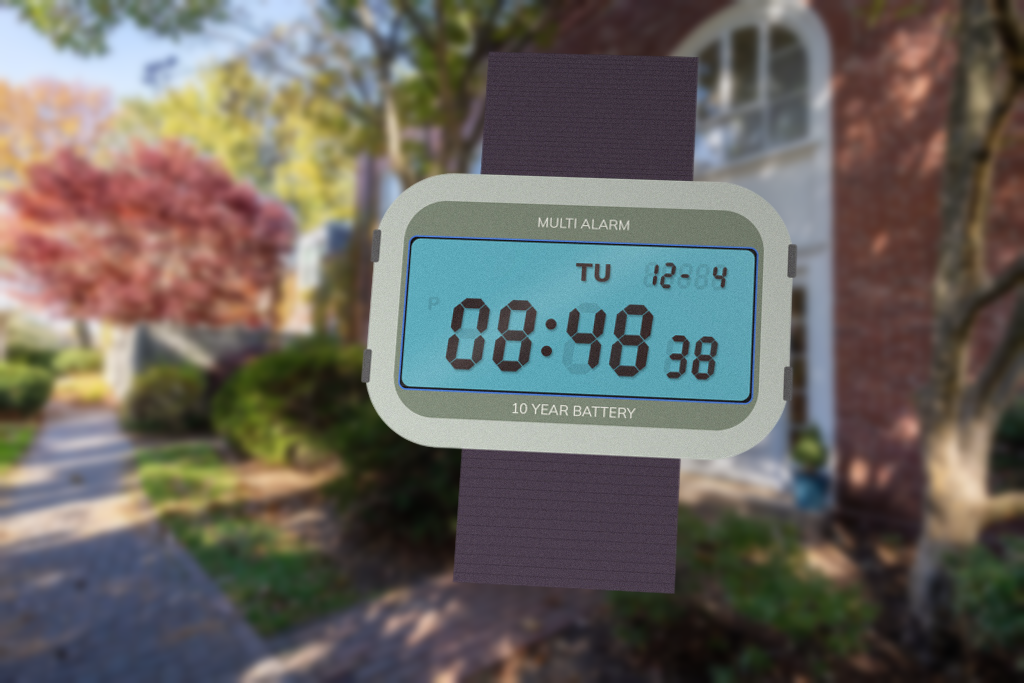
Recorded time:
8 h 48 min 38 s
